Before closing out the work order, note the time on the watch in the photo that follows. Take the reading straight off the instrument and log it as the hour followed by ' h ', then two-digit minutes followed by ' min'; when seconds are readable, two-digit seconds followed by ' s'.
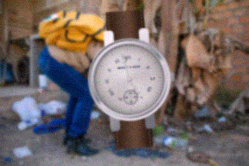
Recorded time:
4 h 58 min
